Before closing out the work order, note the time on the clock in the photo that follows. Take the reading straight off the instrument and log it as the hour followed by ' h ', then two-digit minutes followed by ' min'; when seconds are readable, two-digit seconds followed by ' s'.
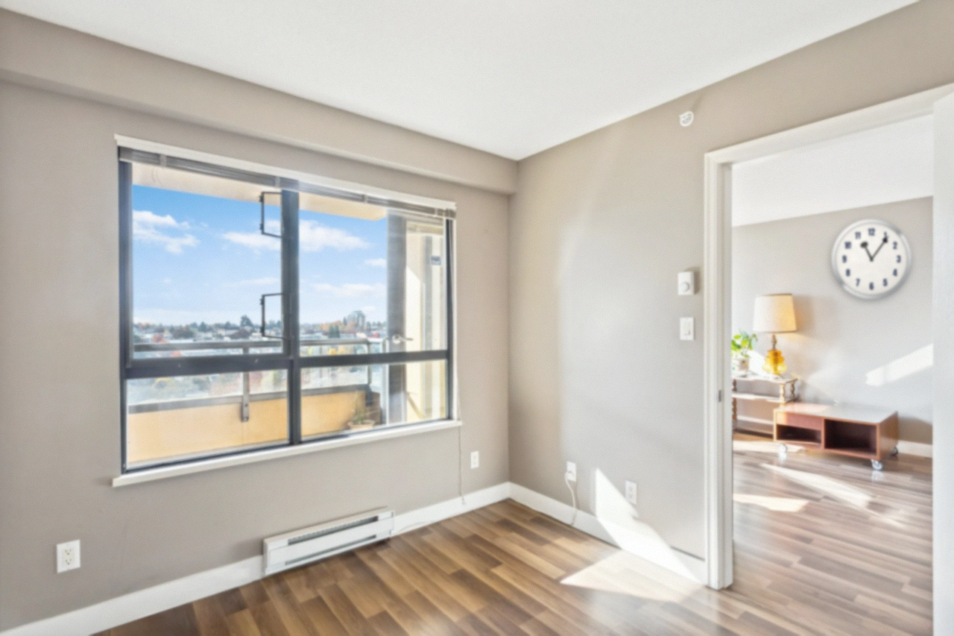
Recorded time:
11 h 06 min
